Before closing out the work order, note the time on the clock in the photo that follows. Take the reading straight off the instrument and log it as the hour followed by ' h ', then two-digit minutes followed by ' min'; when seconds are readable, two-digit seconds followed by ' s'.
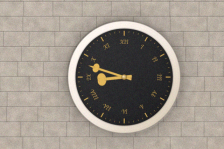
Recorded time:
8 h 48 min
